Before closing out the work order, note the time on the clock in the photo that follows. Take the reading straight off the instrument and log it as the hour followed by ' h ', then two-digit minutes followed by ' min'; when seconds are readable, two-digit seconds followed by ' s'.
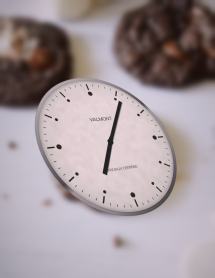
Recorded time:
7 h 06 min
